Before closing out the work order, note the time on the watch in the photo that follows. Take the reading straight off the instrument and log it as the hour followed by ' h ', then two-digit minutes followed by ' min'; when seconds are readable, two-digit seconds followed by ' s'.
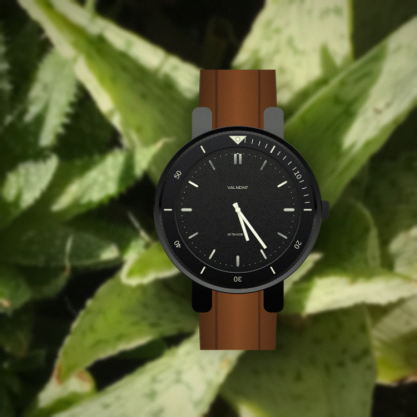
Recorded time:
5 h 24 min
